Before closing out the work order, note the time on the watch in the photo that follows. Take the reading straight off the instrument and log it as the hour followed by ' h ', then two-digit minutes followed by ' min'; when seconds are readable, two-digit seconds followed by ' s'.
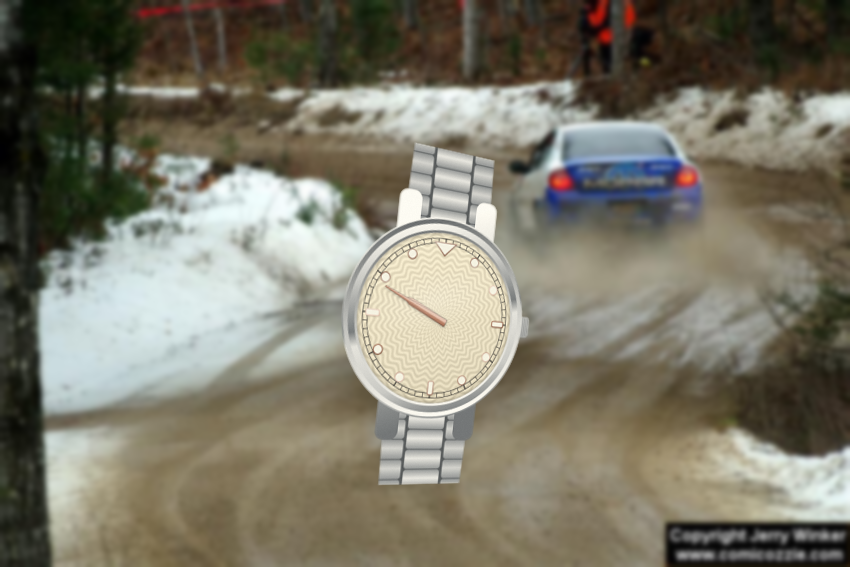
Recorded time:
9 h 49 min
